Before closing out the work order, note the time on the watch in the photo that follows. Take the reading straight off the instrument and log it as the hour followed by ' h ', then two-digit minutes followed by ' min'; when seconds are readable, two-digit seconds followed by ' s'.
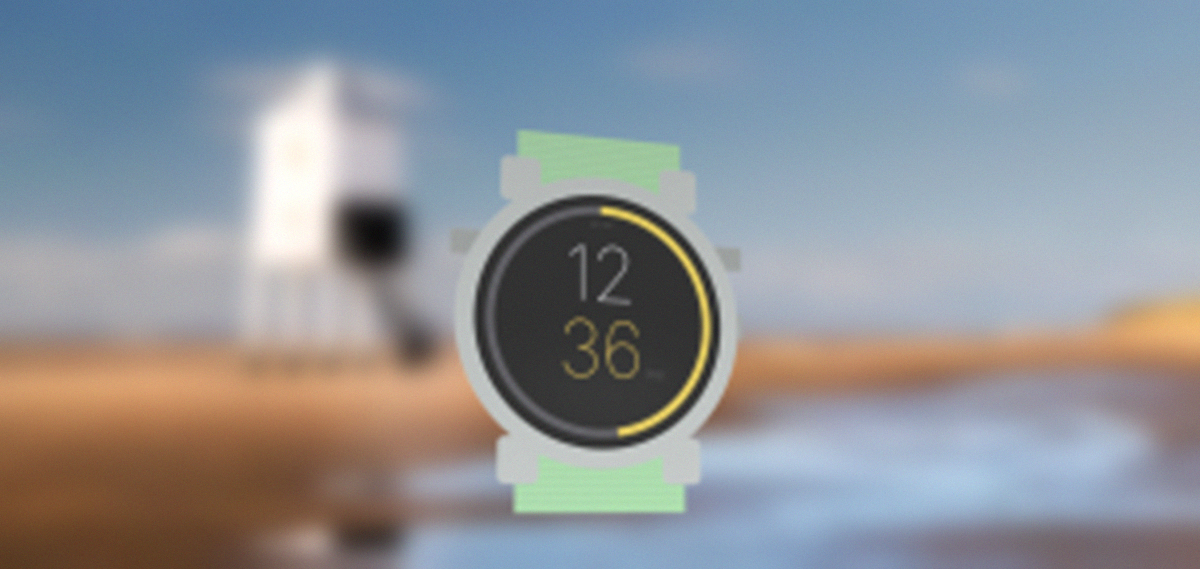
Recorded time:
12 h 36 min
